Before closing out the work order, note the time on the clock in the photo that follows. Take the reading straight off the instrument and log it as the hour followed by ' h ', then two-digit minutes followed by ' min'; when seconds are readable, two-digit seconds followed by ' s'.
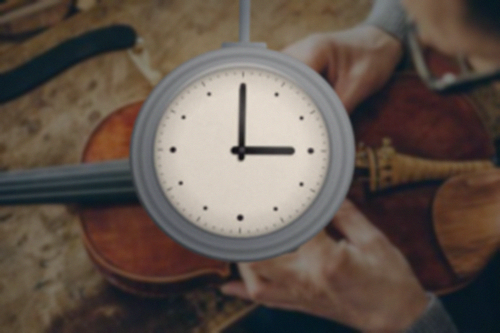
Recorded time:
3 h 00 min
